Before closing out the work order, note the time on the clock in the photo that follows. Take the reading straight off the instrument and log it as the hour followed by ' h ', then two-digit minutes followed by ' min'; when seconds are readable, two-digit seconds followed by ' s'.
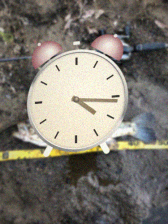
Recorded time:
4 h 16 min
